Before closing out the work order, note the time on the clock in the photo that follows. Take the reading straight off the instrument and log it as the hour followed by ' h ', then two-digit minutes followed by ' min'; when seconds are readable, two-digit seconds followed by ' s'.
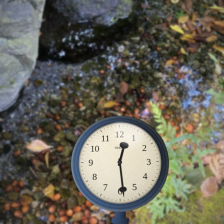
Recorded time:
12 h 29 min
